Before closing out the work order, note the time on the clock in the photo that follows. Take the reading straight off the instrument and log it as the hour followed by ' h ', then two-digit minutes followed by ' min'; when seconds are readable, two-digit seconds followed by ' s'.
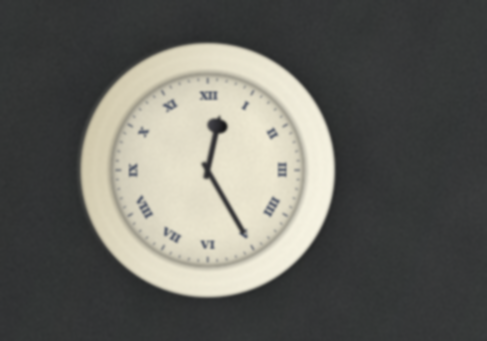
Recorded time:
12 h 25 min
